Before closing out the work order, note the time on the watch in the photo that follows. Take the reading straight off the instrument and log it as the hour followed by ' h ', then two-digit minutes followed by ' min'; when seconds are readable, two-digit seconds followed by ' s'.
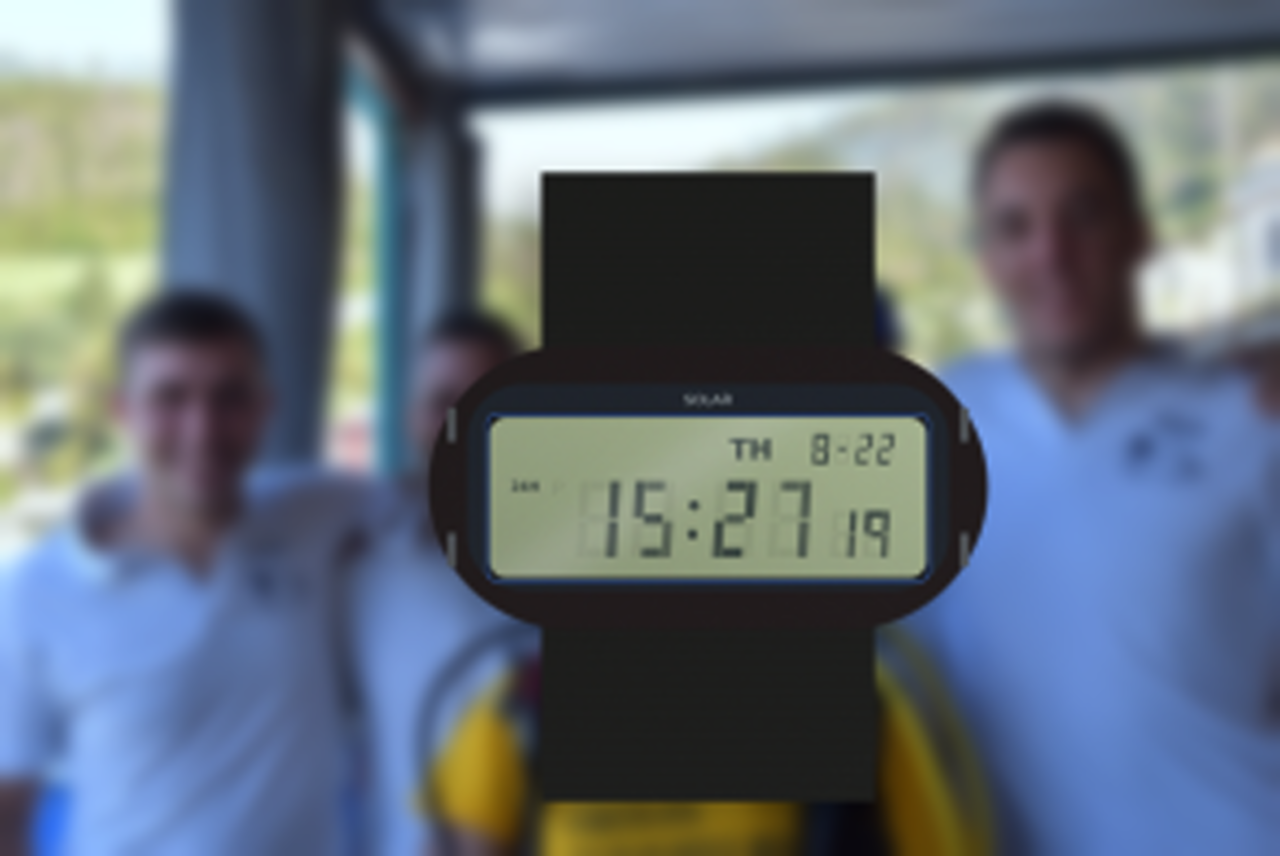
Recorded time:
15 h 27 min 19 s
